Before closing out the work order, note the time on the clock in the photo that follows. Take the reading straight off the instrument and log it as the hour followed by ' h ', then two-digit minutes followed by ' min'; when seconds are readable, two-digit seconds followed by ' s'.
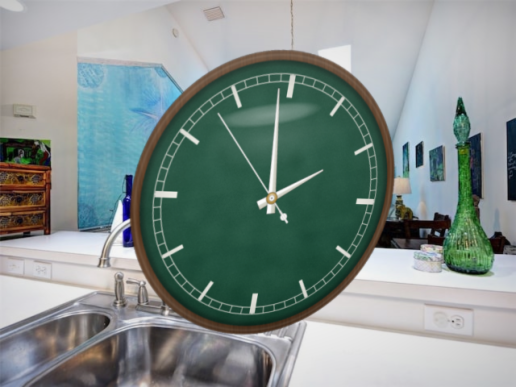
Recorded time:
1 h 58 min 53 s
